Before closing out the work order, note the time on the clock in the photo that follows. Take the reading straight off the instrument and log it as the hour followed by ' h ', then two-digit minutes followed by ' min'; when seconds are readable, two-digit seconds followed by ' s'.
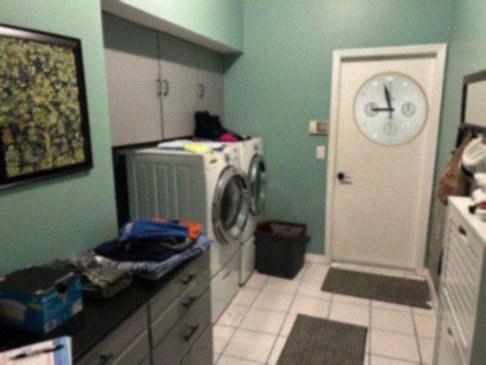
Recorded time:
8 h 58 min
